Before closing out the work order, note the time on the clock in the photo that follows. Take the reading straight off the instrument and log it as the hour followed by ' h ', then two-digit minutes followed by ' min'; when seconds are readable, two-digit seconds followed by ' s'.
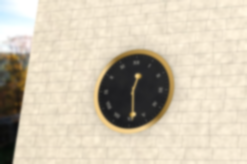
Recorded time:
12 h 29 min
